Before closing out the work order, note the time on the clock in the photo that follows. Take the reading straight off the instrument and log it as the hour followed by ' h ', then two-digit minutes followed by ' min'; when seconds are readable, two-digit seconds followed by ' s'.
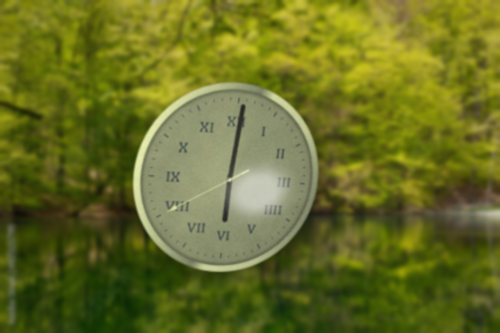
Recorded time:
6 h 00 min 40 s
